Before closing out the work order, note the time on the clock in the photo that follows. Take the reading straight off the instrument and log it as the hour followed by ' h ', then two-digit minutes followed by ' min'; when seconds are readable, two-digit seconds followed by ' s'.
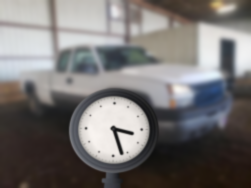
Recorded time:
3 h 27 min
